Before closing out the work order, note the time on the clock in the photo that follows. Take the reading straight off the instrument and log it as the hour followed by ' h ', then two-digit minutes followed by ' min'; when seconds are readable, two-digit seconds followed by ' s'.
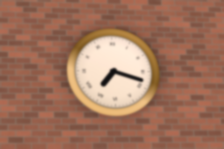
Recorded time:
7 h 18 min
